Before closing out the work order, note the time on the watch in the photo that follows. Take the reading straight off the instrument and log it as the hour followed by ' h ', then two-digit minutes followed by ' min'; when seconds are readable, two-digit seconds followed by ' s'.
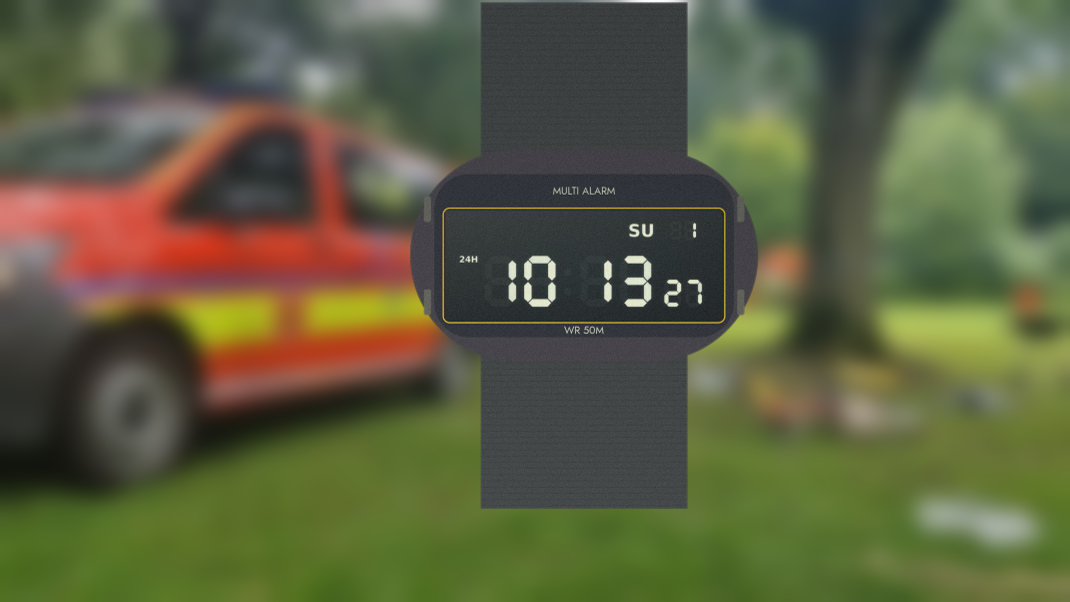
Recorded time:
10 h 13 min 27 s
